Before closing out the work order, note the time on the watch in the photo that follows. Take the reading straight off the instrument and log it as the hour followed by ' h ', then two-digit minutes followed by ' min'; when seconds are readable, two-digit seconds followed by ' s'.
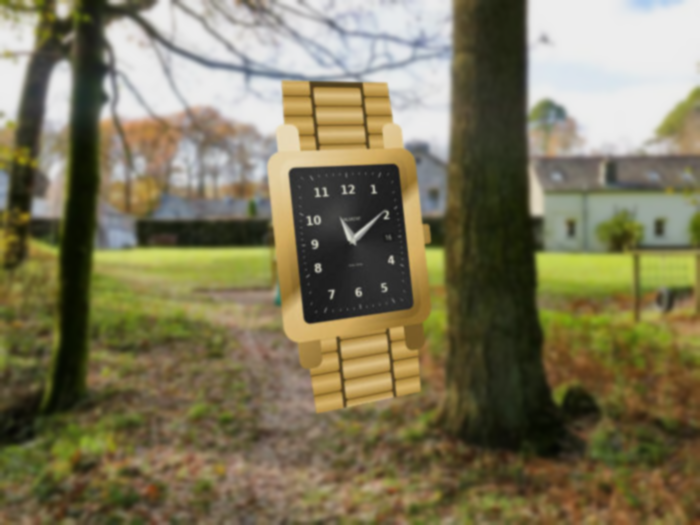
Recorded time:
11 h 09 min
